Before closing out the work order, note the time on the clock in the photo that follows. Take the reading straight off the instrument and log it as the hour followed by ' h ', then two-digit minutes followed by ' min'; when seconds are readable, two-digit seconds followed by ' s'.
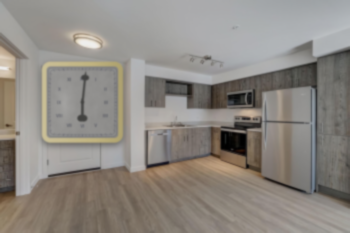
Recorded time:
6 h 01 min
